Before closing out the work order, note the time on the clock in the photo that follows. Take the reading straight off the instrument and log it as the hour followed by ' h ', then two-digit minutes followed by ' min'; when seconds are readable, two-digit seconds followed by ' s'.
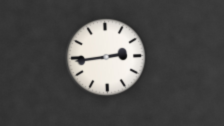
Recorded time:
2 h 44 min
